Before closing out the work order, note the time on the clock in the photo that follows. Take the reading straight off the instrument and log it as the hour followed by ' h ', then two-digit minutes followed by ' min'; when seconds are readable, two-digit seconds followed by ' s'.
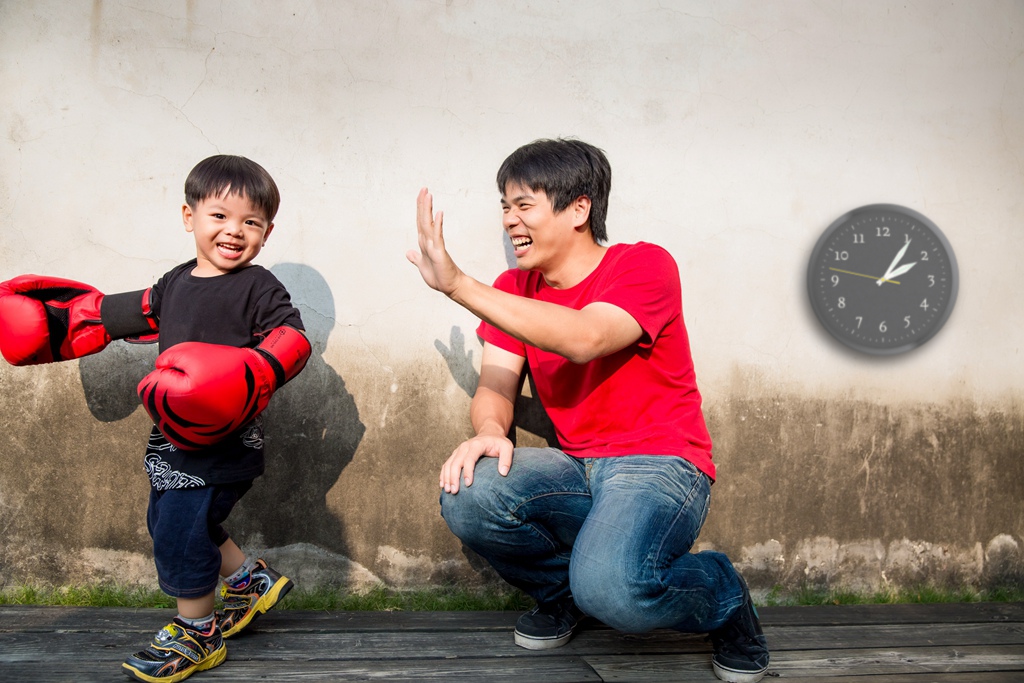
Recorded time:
2 h 05 min 47 s
